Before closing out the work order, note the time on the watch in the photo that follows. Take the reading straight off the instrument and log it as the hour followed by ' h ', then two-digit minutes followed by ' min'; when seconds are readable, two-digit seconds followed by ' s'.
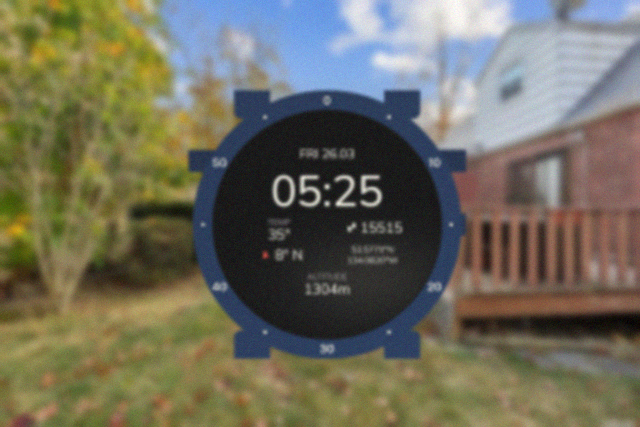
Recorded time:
5 h 25 min
